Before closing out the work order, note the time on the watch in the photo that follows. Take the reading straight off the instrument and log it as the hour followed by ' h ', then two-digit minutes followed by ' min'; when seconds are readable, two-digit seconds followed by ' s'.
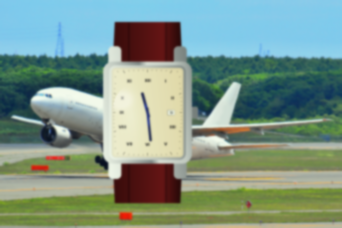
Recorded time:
11 h 29 min
